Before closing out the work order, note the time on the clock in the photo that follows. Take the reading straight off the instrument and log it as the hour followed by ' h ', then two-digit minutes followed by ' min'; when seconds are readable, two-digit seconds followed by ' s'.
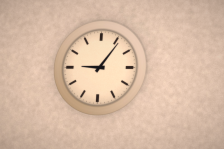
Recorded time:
9 h 06 min
